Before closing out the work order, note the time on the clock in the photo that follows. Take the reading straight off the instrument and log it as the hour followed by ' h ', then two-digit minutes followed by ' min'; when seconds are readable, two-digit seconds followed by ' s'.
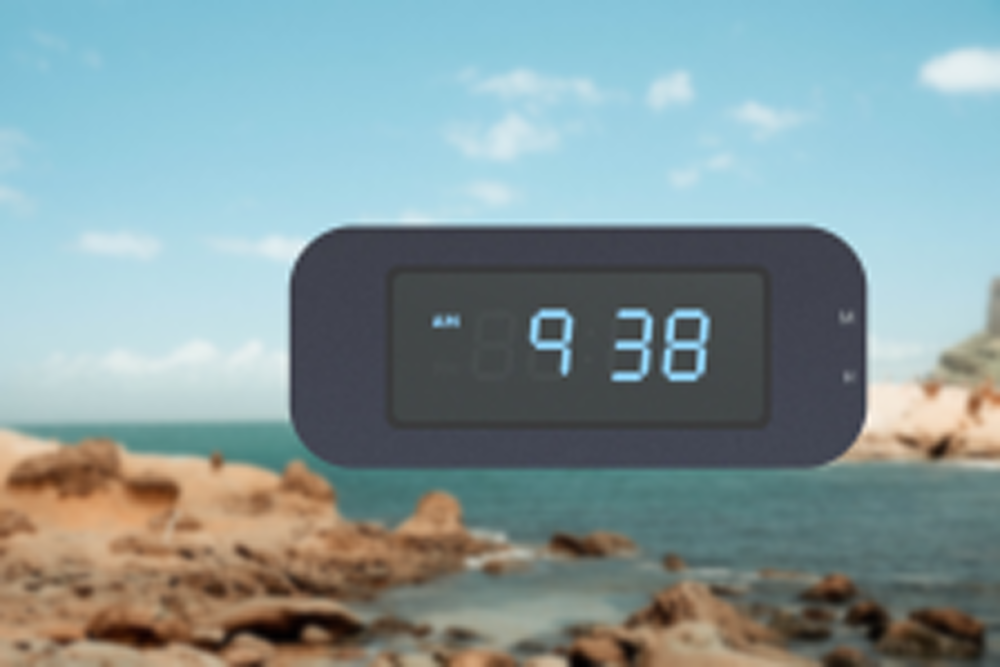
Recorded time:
9 h 38 min
